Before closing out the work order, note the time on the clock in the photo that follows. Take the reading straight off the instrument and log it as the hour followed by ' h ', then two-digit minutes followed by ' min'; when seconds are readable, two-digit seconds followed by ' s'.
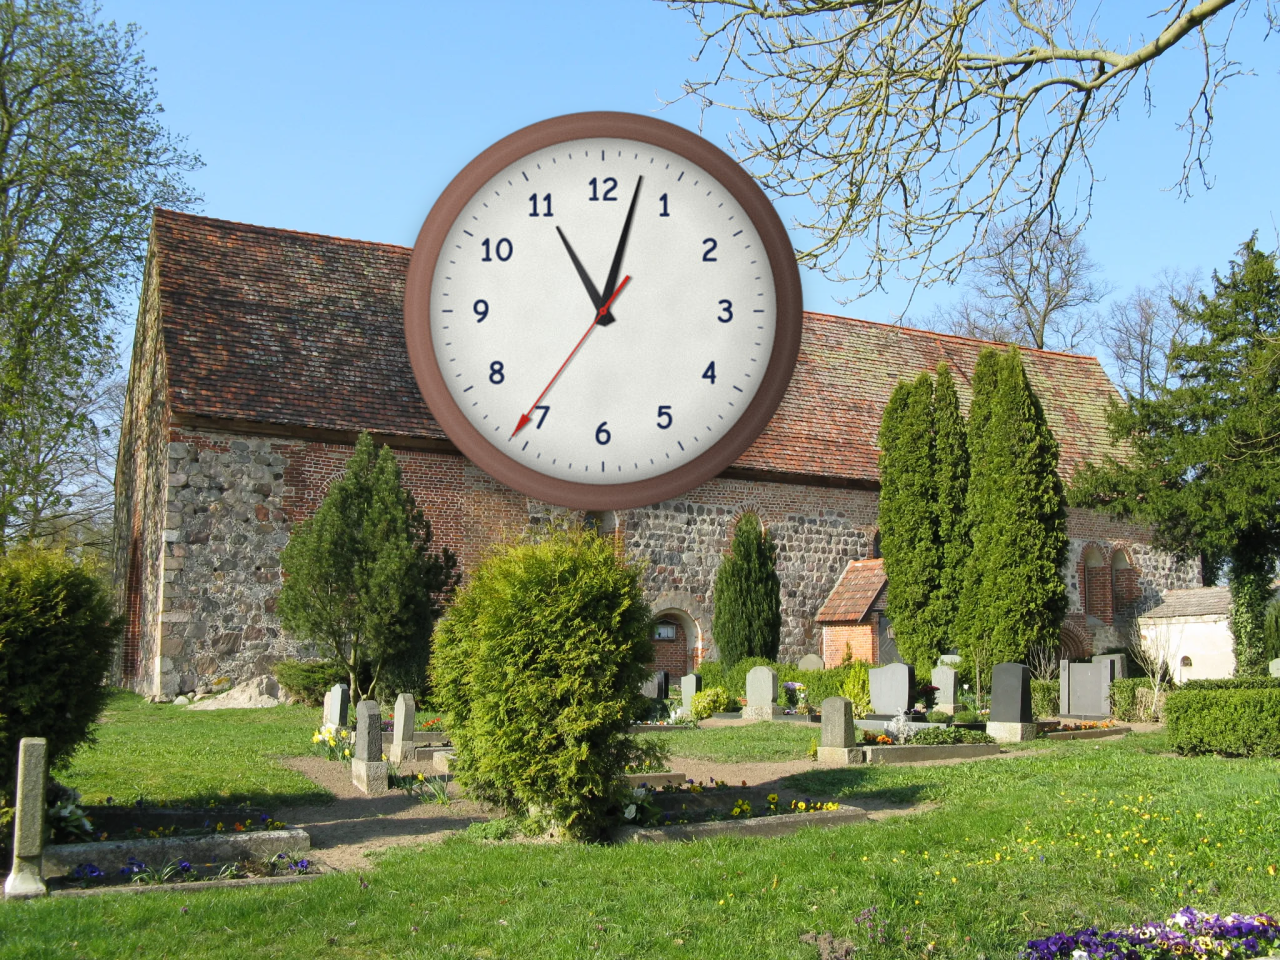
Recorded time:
11 h 02 min 36 s
